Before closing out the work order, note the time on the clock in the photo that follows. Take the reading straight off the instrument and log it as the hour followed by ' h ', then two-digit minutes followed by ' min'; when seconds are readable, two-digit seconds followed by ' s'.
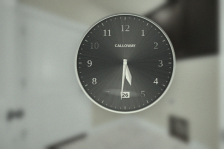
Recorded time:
5 h 31 min
